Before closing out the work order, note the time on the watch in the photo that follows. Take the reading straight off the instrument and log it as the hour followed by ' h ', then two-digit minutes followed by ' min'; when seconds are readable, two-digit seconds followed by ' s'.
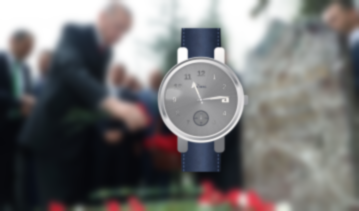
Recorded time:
11 h 14 min
